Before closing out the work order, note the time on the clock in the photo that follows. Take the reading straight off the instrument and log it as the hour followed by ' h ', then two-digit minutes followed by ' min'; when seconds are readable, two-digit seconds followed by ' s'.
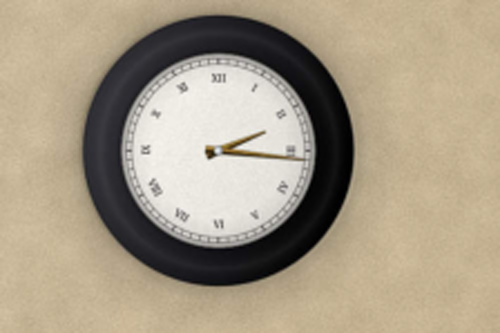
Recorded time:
2 h 16 min
